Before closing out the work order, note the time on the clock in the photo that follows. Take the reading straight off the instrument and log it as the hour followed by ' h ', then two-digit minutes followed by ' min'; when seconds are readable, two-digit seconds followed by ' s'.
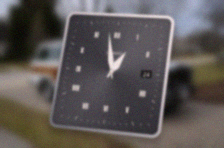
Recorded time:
12 h 58 min
